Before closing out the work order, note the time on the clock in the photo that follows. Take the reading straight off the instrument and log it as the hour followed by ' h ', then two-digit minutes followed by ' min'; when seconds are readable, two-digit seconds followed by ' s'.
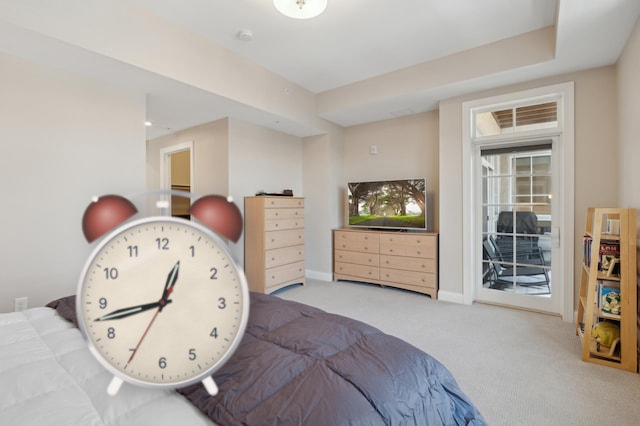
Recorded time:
12 h 42 min 35 s
